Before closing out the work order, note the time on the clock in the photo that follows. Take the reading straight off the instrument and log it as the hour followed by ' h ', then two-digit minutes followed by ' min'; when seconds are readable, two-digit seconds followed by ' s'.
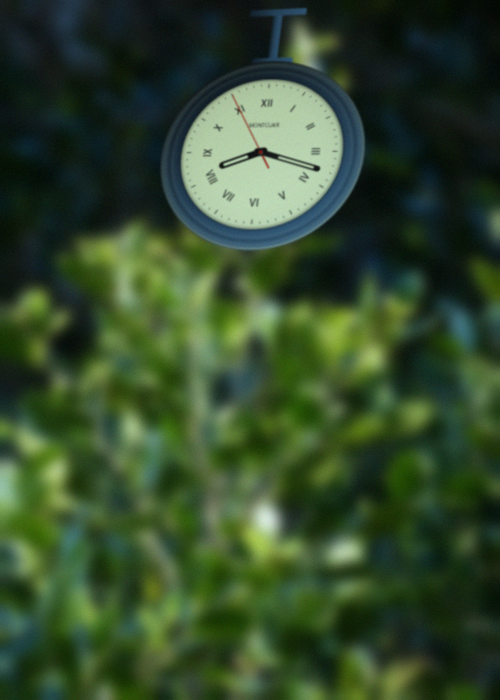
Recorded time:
8 h 17 min 55 s
